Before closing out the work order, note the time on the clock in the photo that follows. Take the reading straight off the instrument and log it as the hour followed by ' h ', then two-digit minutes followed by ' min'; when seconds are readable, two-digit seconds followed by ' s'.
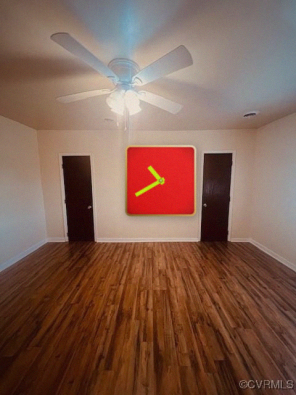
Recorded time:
10 h 40 min
